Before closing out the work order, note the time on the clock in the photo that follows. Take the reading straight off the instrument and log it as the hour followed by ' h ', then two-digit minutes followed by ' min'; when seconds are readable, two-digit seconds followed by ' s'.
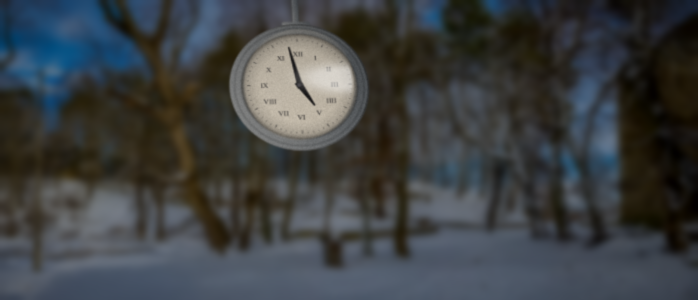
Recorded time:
4 h 58 min
